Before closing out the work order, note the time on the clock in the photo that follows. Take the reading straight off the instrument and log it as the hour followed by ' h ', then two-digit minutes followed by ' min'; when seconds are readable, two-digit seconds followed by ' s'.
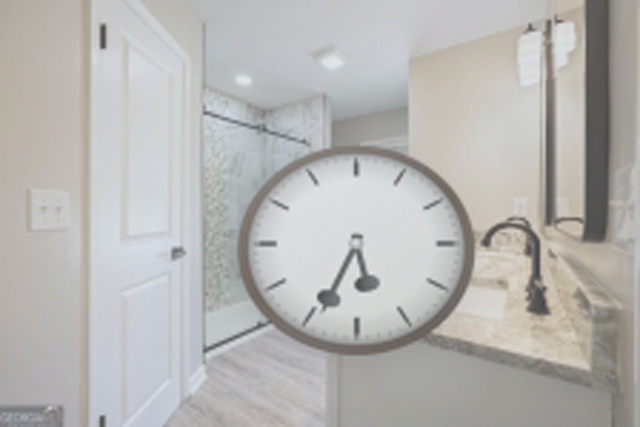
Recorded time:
5 h 34 min
